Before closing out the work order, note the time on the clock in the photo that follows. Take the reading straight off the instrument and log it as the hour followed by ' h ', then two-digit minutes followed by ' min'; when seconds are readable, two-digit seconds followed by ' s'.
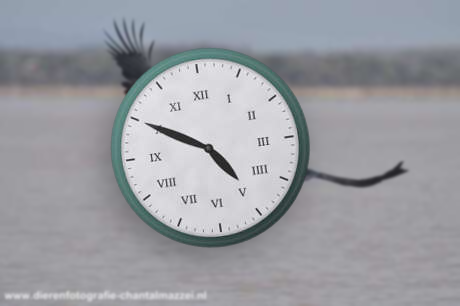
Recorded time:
4 h 50 min
